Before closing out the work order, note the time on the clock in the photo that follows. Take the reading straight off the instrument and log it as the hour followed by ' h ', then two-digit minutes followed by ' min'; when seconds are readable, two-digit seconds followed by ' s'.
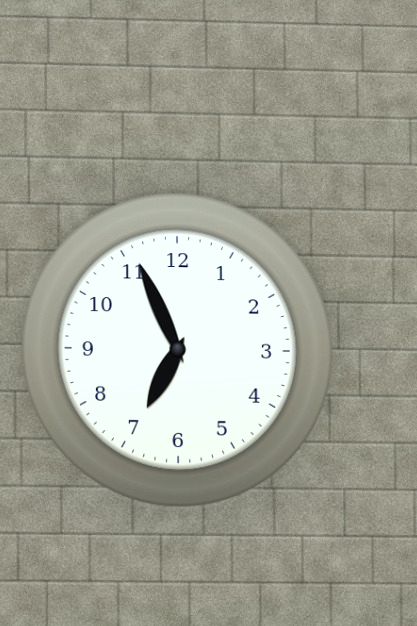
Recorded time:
6 h 56 min
